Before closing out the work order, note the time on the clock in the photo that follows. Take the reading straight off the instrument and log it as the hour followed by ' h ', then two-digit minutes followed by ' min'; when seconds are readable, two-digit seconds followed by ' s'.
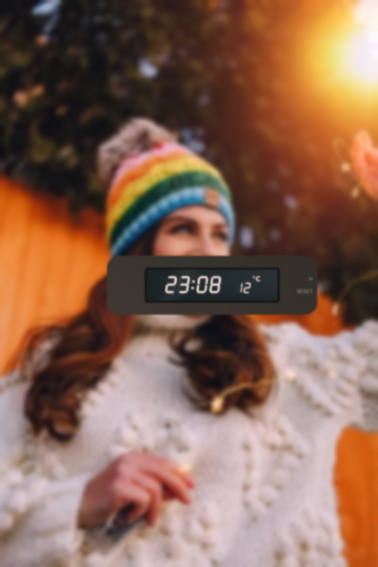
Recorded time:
23 h 08 min
